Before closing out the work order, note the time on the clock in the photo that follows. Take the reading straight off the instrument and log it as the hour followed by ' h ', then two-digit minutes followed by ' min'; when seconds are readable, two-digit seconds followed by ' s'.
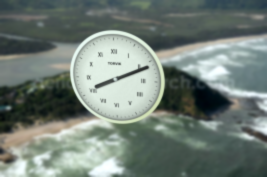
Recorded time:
8 h 11 min
